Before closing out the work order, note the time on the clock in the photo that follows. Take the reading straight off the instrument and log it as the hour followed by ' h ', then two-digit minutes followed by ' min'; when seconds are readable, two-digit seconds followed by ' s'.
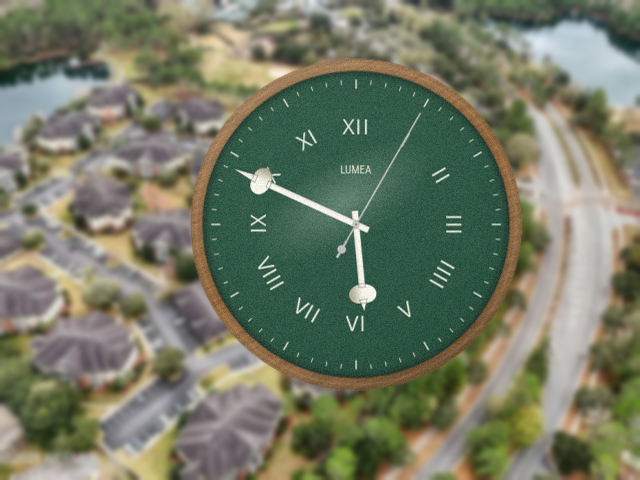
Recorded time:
5 h 49 min 05 s
